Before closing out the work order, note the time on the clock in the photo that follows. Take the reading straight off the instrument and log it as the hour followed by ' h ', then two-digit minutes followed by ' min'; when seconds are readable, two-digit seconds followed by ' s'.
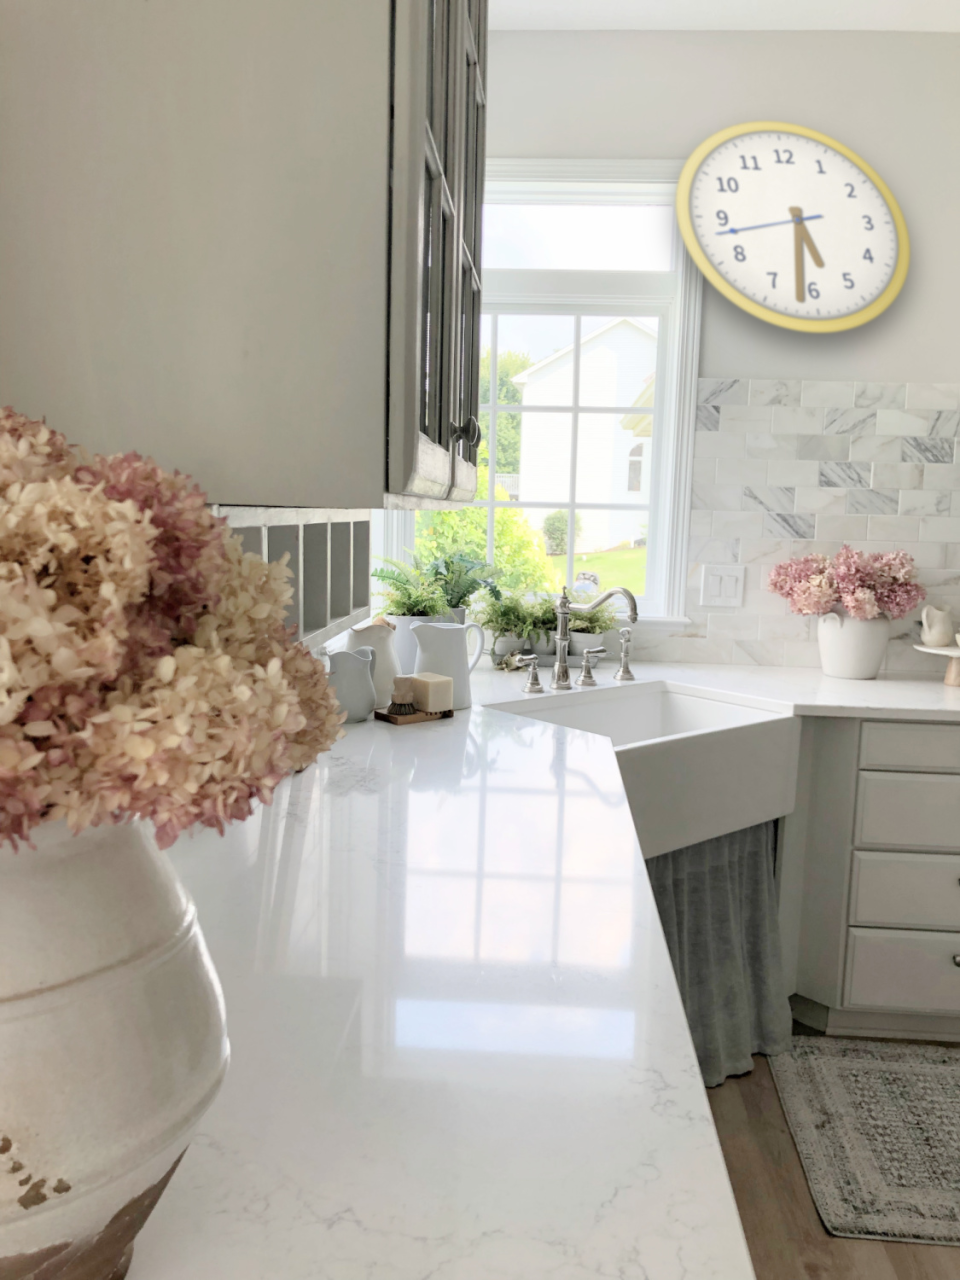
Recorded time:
5 h 31 min 43 s
